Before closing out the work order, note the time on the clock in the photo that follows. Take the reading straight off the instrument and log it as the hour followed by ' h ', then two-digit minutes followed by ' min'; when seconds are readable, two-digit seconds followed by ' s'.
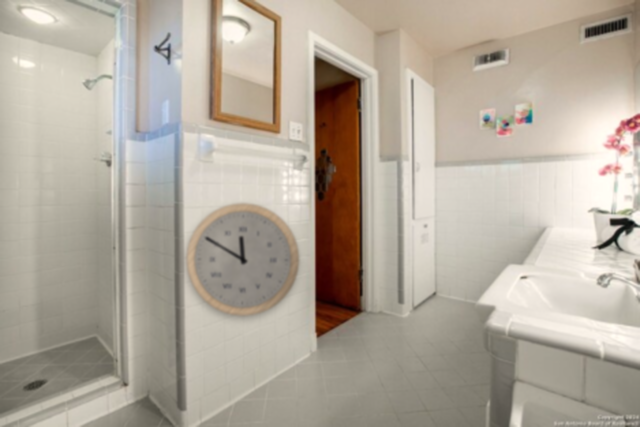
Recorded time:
11 h 50 min
